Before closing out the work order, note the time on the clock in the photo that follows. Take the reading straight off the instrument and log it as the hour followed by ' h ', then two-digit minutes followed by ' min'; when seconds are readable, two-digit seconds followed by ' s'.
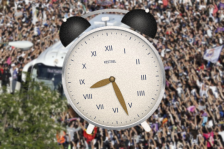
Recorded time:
8 h 27 min
